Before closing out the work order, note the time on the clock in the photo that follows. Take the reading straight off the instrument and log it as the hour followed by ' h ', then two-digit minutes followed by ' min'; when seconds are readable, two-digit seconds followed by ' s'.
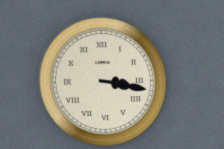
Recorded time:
3 h 17 min
